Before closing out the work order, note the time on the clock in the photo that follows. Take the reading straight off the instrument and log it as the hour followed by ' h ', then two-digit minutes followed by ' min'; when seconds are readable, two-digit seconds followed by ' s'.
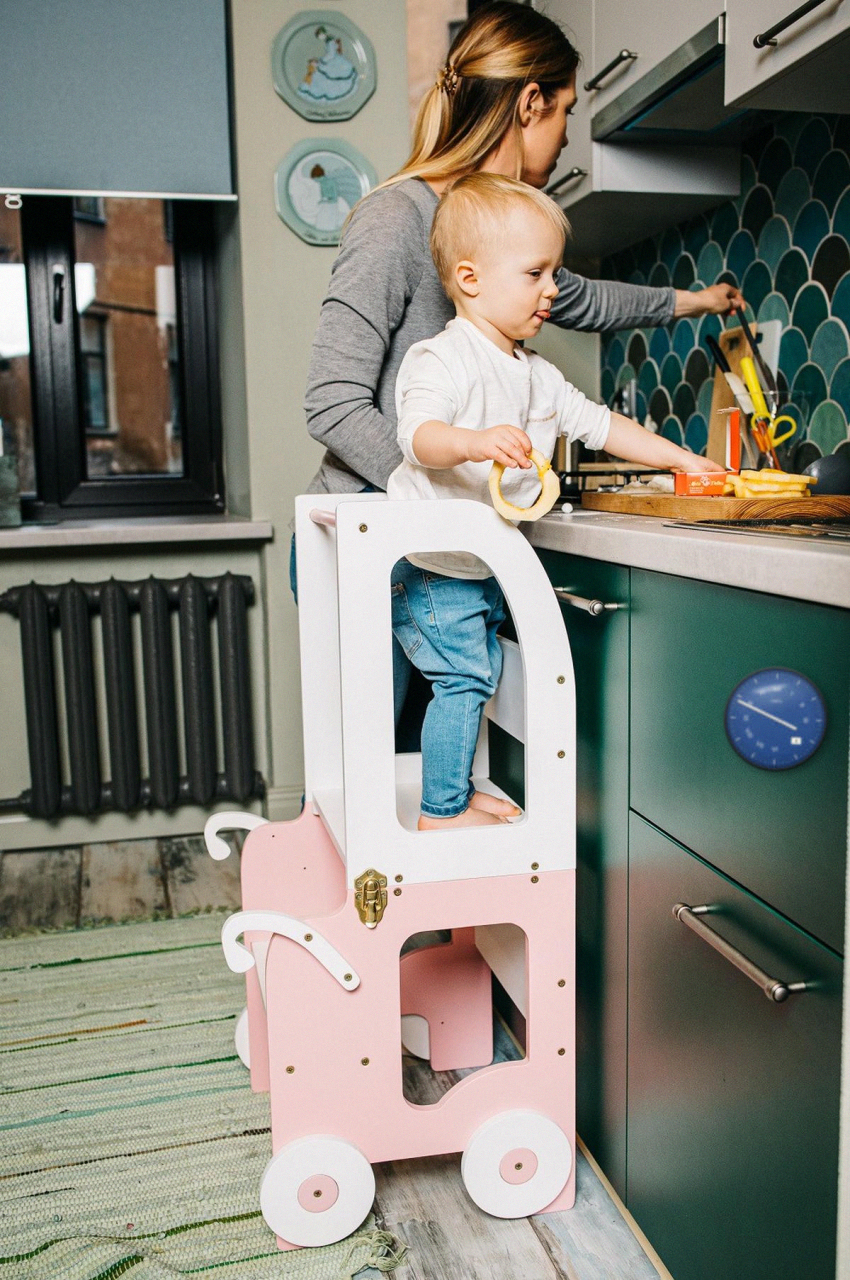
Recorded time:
3 h 49 min
